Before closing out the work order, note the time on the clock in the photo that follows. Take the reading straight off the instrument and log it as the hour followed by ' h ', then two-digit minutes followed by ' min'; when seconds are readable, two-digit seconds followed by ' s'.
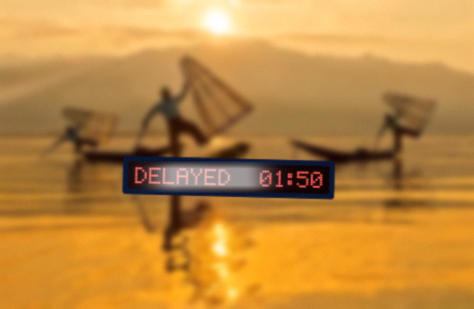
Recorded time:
1 h 50 min
